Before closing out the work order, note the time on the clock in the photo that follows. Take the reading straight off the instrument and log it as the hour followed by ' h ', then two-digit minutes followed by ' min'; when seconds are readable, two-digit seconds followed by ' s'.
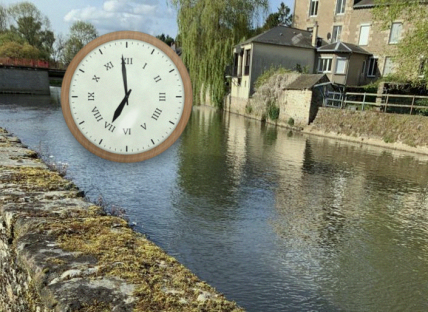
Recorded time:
6 h 59 min
